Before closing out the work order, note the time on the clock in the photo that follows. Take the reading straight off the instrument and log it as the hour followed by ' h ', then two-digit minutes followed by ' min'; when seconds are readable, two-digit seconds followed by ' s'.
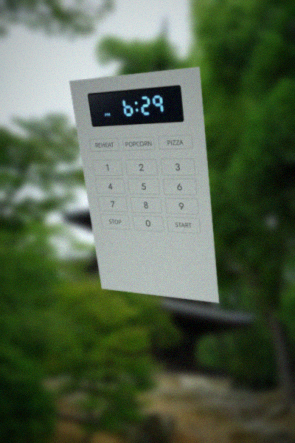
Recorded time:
6 h 29 min
